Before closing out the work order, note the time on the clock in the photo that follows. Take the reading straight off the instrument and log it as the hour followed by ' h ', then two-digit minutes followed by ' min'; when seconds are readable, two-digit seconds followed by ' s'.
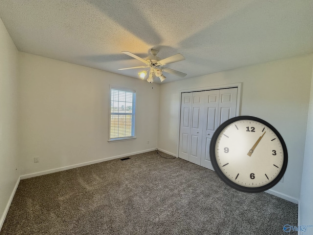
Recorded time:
1 h 06 min
